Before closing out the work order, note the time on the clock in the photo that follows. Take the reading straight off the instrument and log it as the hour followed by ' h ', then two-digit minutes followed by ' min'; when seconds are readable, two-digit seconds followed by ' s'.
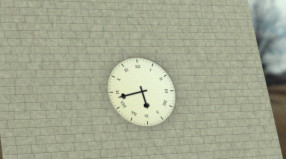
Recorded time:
5 h 43 min
